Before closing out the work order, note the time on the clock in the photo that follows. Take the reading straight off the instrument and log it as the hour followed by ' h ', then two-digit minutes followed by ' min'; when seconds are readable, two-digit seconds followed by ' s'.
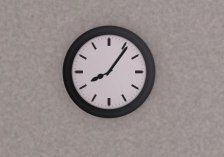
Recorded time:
8 h 06 min
